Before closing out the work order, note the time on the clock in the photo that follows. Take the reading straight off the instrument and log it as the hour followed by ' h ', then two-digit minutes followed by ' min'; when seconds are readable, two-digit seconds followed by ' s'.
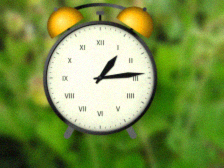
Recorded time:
1 h 14 min
